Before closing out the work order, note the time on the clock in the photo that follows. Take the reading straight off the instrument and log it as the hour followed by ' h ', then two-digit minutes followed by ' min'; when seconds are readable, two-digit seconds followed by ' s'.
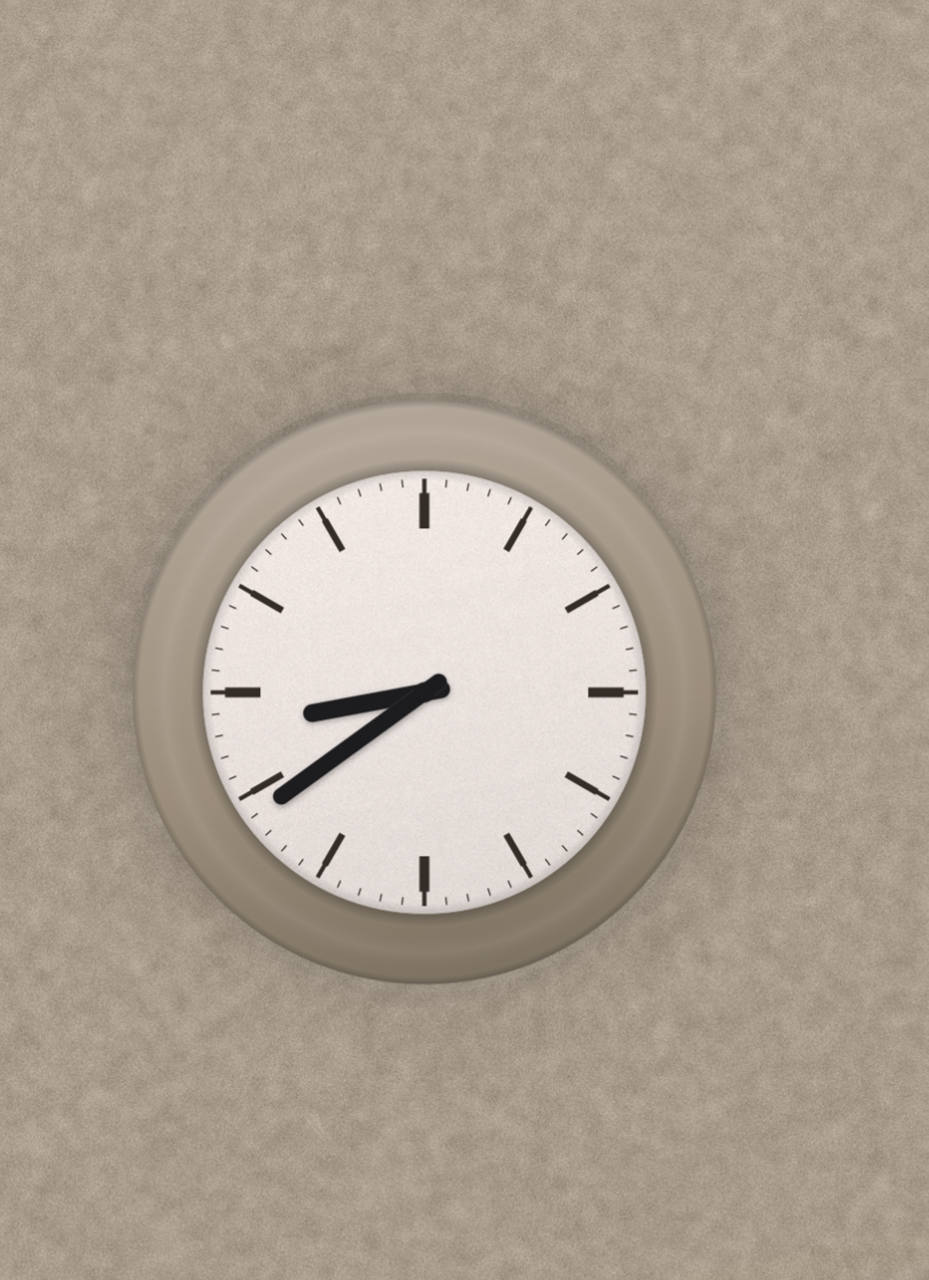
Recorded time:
8 h 39 min
